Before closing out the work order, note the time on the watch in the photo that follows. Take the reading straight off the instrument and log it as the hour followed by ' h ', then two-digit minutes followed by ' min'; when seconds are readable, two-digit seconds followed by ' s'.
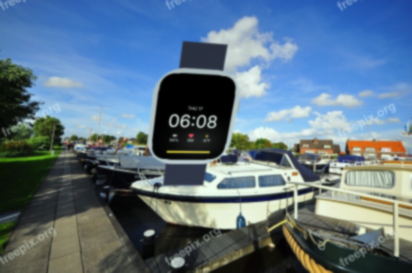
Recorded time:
6 h 08 min
